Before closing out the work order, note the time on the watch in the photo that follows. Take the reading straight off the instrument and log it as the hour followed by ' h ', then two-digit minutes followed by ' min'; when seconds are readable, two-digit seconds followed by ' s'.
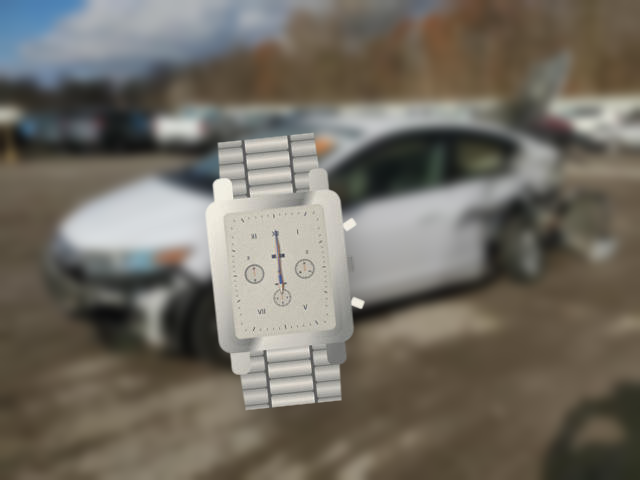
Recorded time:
6 h 00 min
